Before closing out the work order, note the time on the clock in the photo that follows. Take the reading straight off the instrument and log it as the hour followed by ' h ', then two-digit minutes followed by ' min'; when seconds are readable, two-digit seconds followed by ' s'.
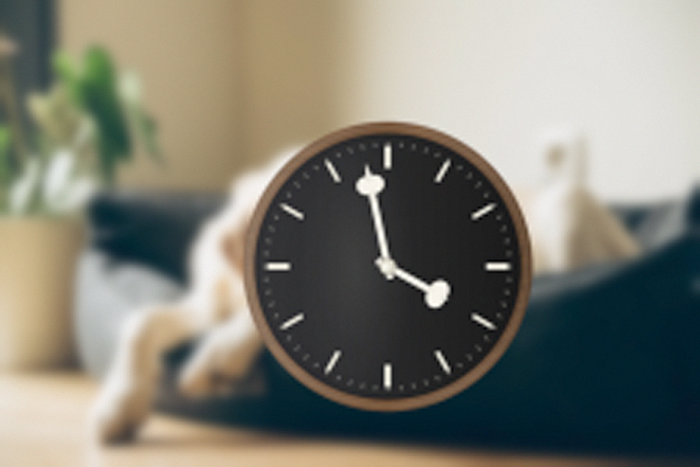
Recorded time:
3 h 58 min
